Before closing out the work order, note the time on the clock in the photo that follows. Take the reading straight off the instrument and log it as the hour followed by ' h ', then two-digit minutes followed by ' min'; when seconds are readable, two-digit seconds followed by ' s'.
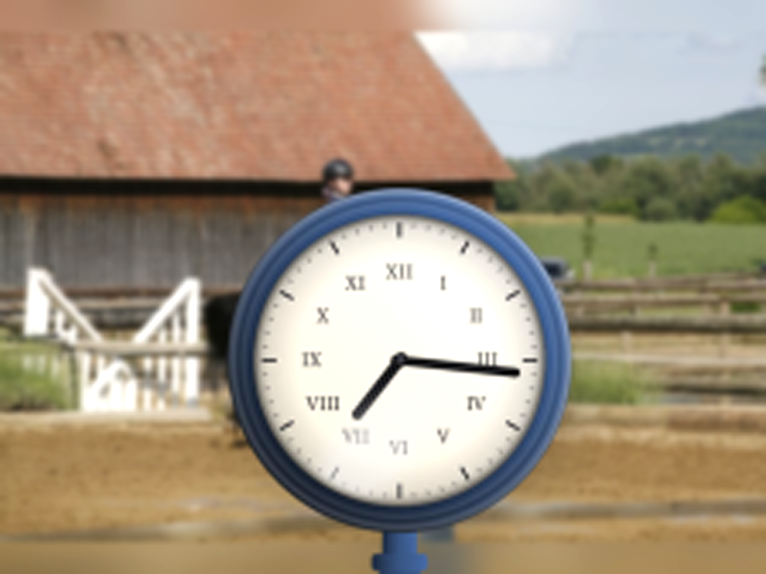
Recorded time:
7 h 16 min
